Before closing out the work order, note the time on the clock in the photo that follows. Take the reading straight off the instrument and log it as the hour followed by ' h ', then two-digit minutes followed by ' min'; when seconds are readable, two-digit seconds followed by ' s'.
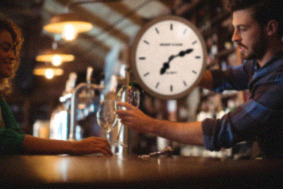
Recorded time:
7 h 12 min
